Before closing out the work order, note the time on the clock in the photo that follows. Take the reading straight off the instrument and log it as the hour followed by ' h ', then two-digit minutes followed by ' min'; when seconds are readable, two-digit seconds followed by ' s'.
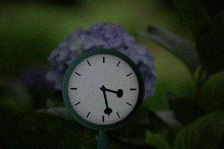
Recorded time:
3 h 28 min
